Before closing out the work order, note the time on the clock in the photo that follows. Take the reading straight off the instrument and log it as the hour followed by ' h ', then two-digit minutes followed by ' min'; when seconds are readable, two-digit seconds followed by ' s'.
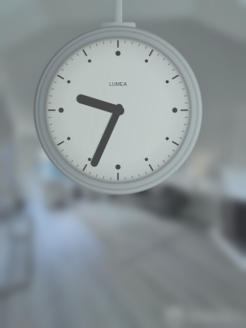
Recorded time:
9 h 34 min
